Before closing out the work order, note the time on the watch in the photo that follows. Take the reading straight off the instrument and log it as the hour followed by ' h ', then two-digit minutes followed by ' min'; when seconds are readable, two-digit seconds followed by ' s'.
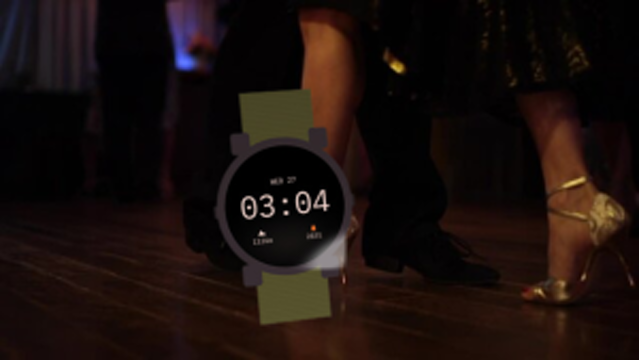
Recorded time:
3 h 04 min
